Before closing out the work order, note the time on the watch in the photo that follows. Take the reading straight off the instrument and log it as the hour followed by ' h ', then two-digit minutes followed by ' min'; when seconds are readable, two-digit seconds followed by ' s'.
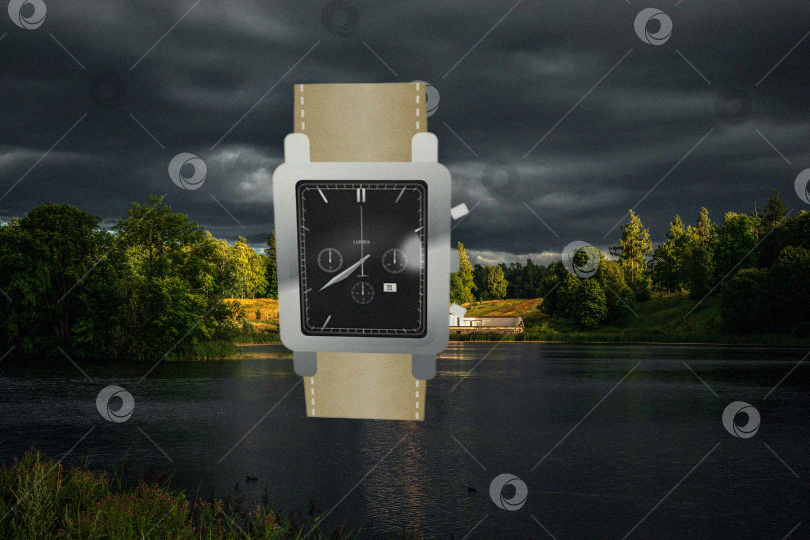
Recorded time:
7 h 39 min
